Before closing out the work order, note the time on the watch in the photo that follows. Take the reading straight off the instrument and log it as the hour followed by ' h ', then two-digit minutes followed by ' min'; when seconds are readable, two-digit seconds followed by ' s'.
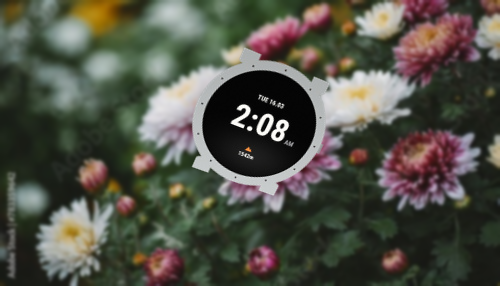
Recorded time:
2 h 08 min
